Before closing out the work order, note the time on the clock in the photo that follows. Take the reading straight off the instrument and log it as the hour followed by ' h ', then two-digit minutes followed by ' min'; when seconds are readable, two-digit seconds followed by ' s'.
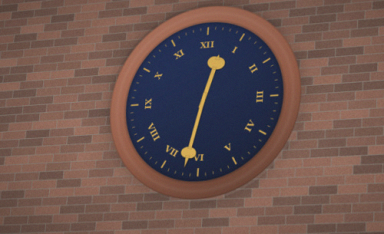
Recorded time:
12 h 32 min
